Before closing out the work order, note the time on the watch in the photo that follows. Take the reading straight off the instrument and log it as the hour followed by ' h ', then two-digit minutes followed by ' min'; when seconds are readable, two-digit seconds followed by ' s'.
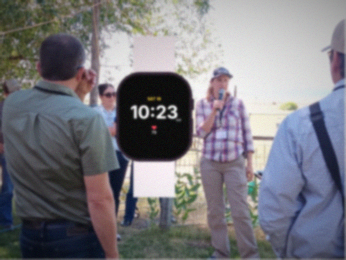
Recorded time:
10 h 23 min
